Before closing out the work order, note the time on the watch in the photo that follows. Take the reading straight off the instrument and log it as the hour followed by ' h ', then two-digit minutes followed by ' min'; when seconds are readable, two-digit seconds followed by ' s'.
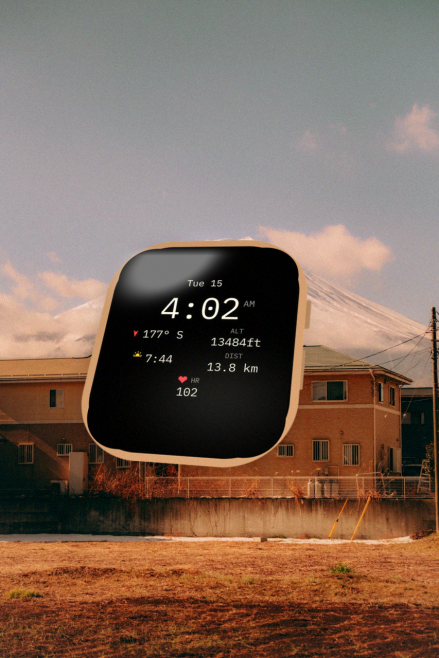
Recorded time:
4 h 02 min
